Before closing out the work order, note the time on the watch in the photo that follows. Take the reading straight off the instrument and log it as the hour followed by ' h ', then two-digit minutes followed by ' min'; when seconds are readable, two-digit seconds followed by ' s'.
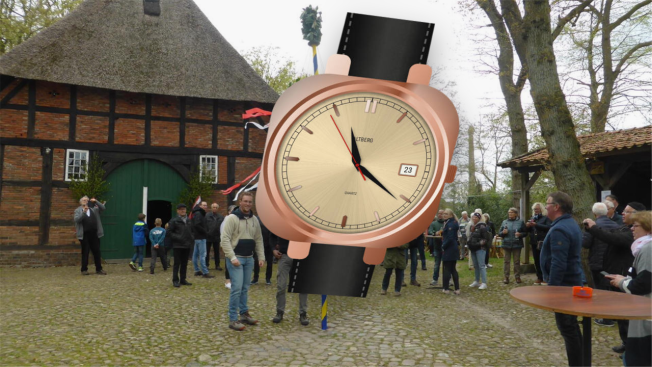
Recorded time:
11 h 20 min 54 s
